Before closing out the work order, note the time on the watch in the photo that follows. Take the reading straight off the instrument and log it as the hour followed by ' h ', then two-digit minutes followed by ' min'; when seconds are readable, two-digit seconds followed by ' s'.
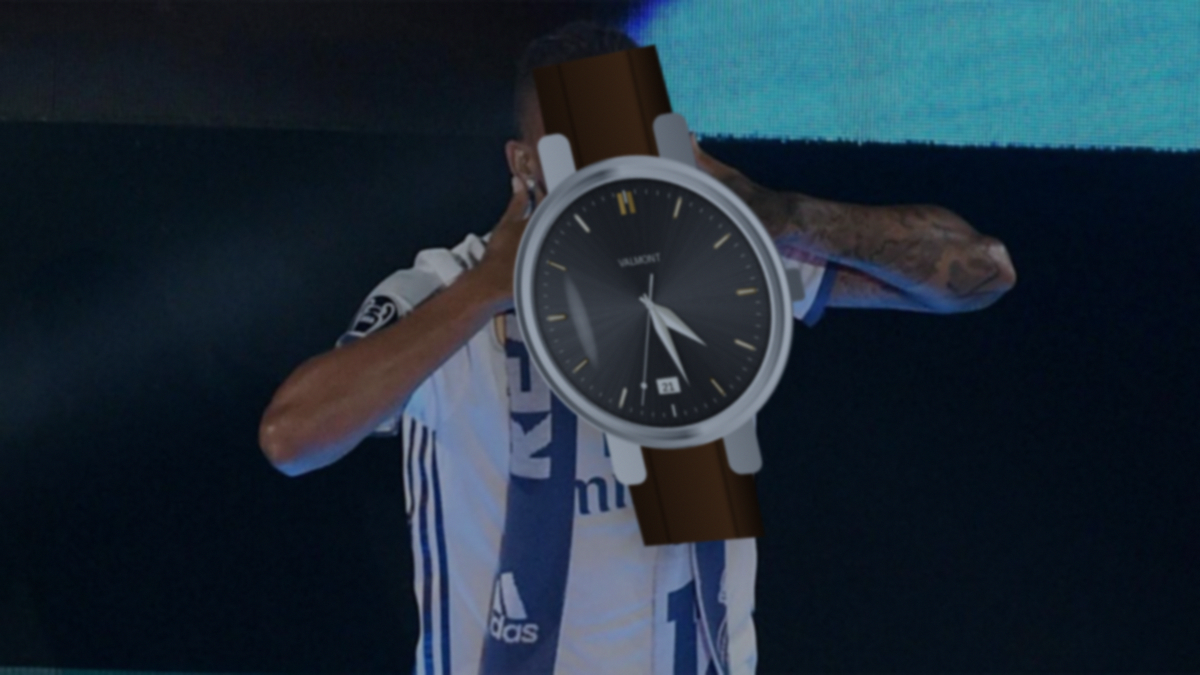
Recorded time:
4 h 27 min 33 s
